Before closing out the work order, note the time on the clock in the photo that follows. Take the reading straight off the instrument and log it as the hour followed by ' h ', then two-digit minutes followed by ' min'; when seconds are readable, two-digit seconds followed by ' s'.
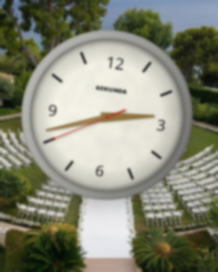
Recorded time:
2 h 41 min 40 s
